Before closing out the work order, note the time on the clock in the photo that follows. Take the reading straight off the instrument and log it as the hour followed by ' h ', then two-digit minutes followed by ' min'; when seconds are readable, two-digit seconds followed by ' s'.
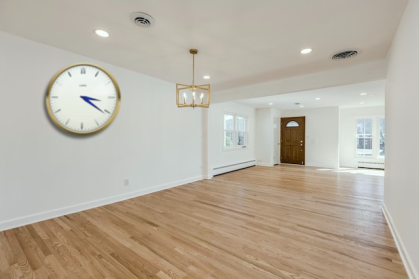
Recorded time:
3 h 21 min
